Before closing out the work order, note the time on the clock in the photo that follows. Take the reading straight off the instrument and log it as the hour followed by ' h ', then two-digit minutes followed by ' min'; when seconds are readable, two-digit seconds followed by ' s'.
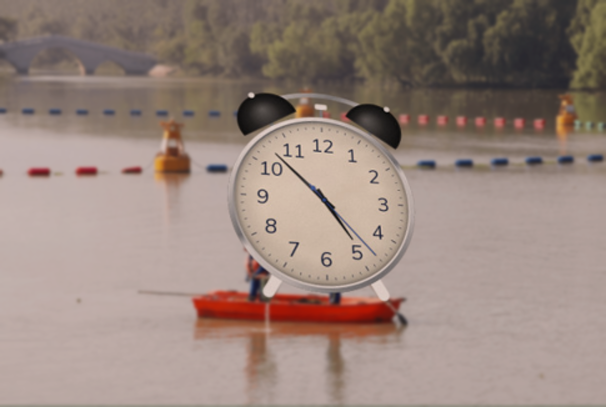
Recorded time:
4 h 52 min 23 s
